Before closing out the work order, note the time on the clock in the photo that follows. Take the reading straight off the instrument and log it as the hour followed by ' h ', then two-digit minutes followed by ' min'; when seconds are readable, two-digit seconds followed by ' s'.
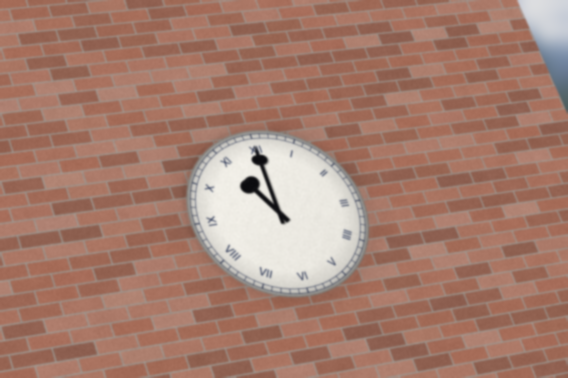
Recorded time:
11 h 00 min
